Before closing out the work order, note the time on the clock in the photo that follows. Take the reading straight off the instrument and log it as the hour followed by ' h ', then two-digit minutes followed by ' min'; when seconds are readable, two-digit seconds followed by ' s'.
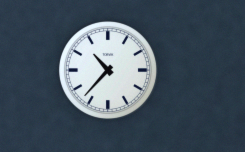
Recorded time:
10 h 37 min
